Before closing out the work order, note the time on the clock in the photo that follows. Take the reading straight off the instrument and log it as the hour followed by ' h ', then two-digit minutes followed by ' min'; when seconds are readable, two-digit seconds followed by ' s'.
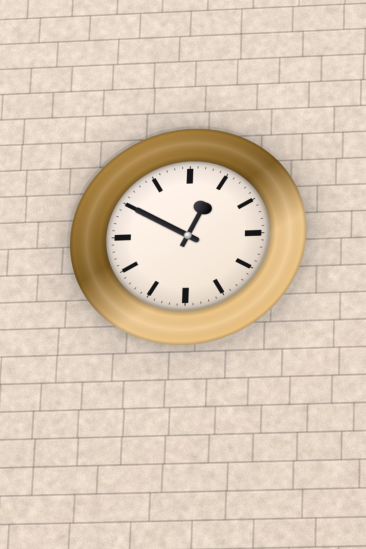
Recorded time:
12 h 50 min
